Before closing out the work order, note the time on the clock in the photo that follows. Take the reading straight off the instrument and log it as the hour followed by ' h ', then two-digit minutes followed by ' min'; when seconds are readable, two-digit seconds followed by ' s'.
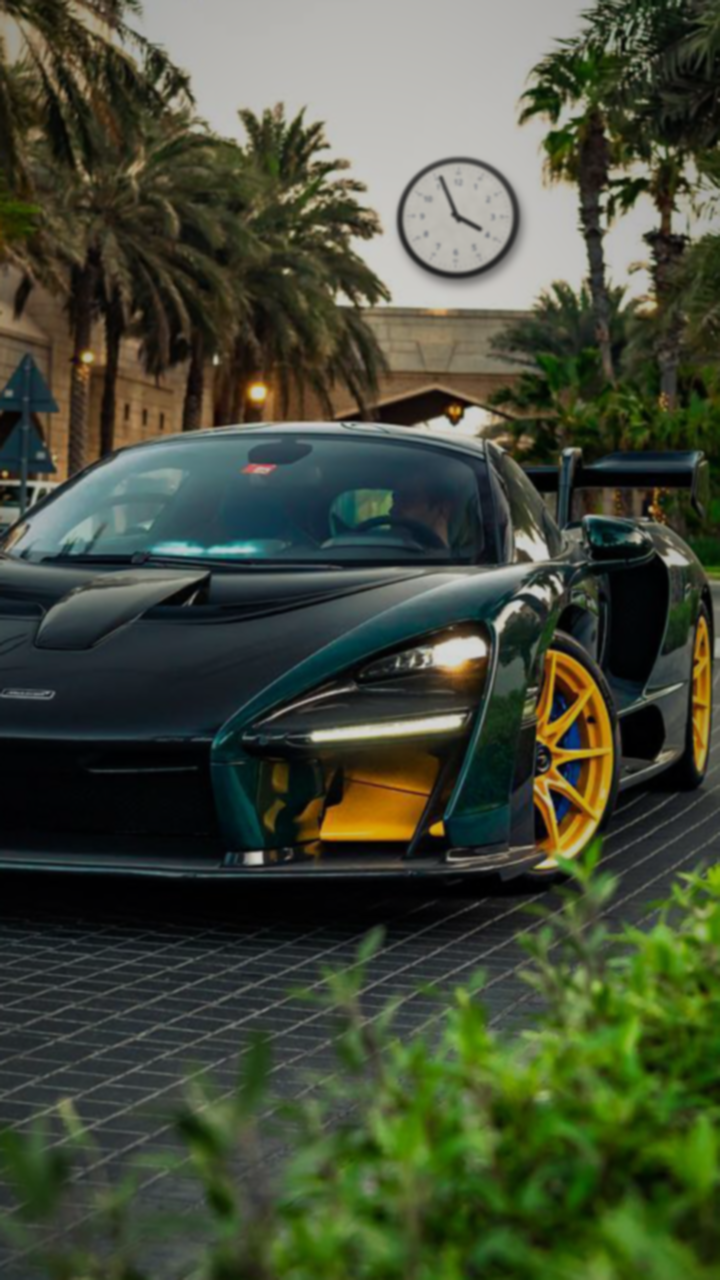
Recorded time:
3 h 56 min
